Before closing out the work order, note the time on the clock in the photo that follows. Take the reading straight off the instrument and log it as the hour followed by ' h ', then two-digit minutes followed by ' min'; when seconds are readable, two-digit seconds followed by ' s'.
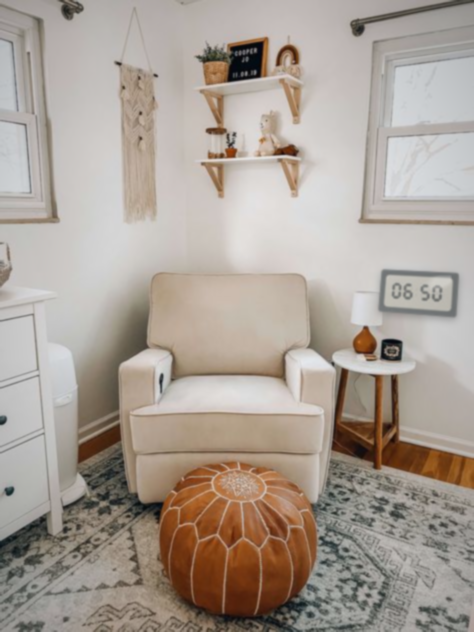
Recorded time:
6 h 50 min
